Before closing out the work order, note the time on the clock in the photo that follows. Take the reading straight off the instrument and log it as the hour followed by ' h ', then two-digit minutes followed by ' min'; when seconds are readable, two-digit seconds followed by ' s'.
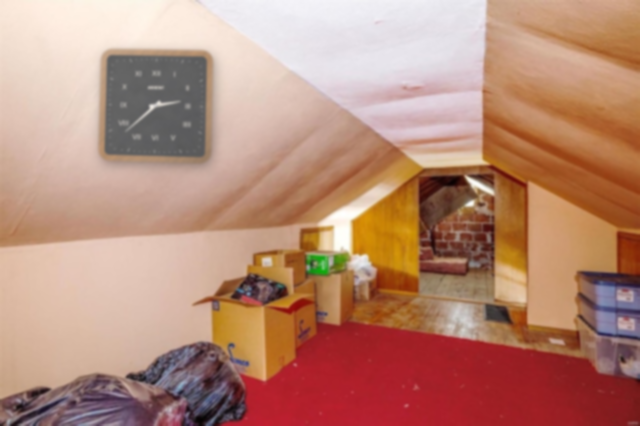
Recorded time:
2 h 38 min
